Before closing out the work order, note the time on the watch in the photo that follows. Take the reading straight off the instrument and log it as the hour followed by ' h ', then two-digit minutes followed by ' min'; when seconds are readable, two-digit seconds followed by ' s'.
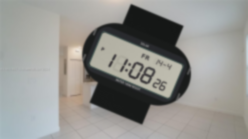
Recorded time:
11 h 08 min
